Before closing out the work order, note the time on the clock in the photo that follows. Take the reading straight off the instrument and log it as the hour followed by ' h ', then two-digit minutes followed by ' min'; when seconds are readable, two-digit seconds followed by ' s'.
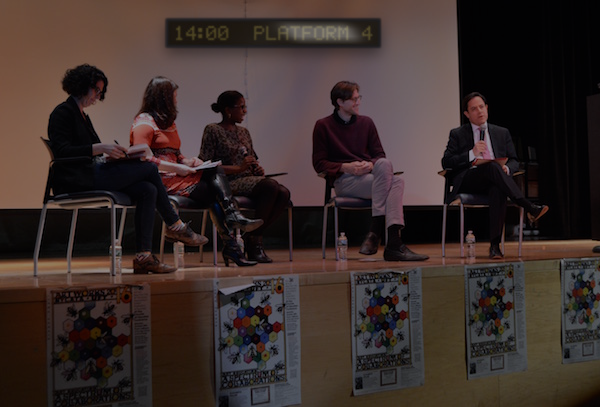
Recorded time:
14 h 00 min
